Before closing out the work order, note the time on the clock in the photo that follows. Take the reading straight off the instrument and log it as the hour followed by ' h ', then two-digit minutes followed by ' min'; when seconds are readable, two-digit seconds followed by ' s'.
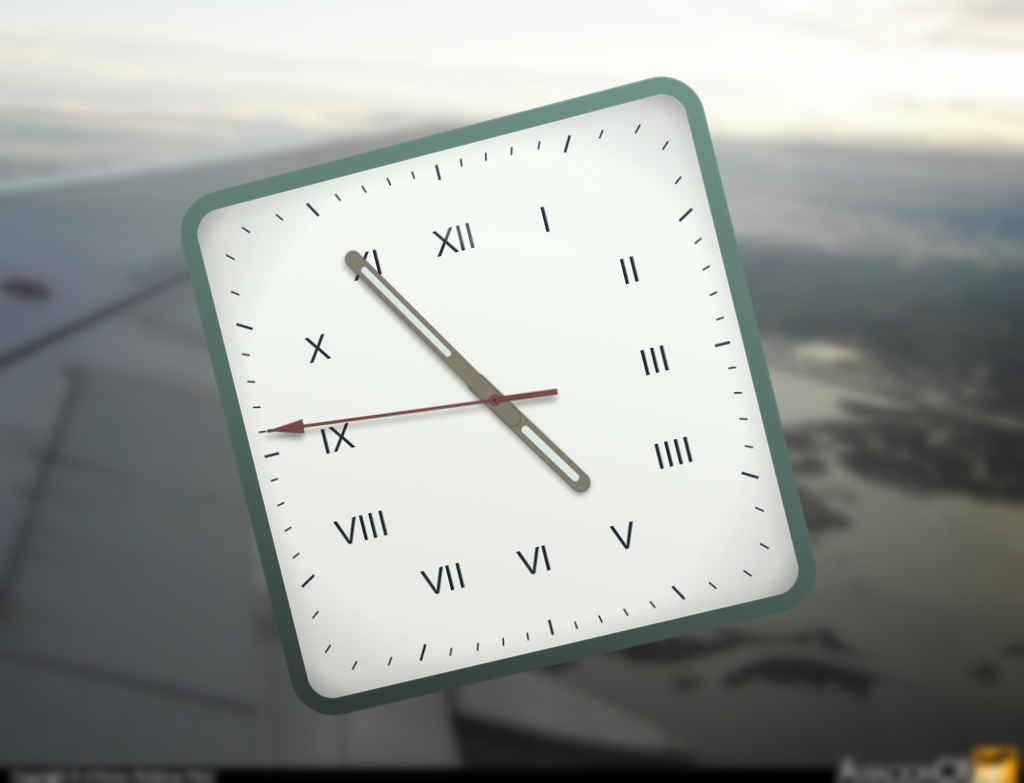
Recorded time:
4 h 54 min 46 s
